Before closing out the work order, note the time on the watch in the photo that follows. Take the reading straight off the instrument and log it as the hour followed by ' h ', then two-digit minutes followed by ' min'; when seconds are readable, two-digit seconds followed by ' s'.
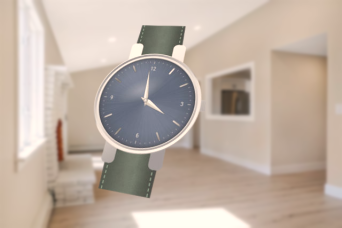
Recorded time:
3 h 59 min
